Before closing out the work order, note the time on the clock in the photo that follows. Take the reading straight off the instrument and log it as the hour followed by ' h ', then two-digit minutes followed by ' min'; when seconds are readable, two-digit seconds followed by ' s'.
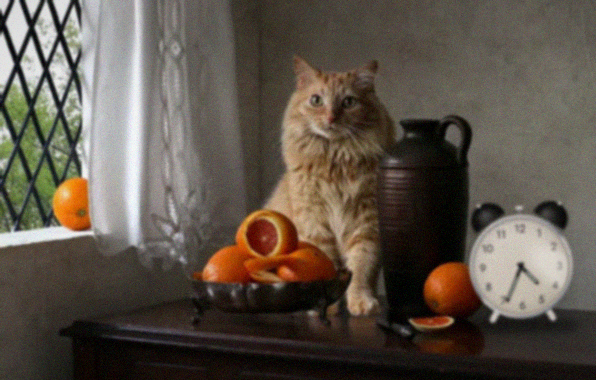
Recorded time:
4 h 34 min
